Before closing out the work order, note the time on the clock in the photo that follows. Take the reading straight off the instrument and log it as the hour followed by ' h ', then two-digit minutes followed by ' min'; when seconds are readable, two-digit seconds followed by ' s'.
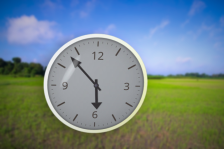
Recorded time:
5 h 53 min
